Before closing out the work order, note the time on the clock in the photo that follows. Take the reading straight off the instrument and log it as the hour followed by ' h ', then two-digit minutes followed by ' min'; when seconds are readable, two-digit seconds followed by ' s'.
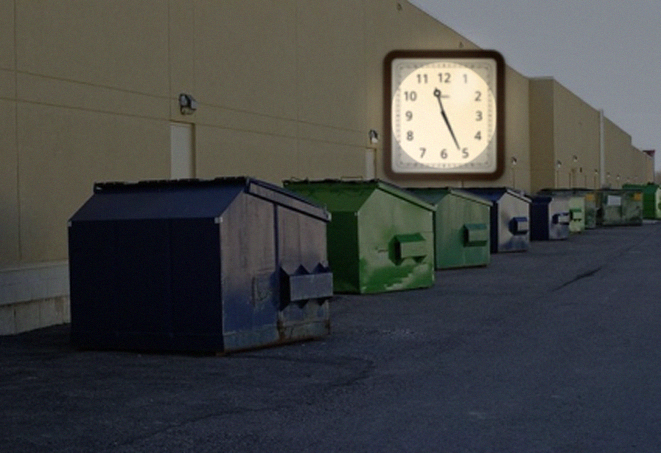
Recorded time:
11 h 26 min
